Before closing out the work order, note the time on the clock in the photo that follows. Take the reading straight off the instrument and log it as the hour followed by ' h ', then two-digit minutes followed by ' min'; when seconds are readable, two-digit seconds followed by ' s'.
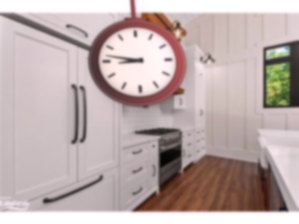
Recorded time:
8 h 47 min
